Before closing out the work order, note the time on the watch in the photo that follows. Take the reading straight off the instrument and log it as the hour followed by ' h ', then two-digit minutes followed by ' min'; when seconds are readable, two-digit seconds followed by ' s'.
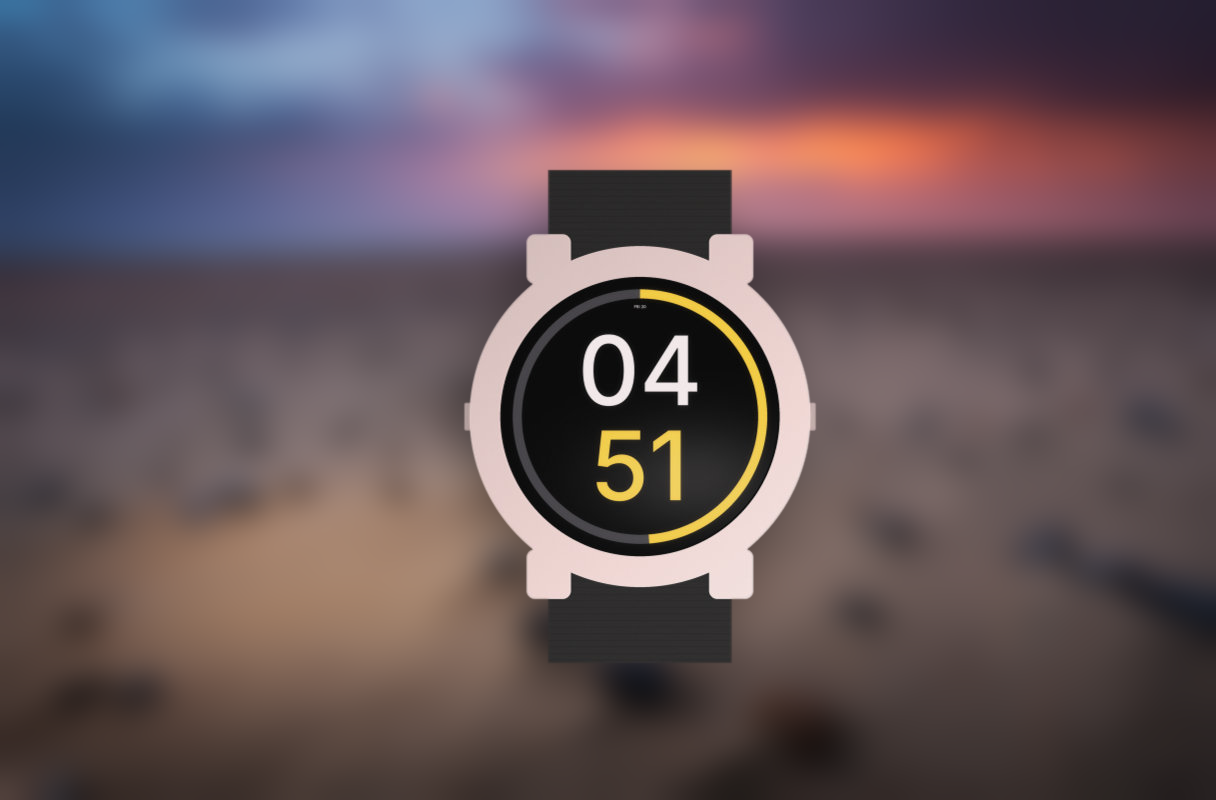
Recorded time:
4 h 51 min
